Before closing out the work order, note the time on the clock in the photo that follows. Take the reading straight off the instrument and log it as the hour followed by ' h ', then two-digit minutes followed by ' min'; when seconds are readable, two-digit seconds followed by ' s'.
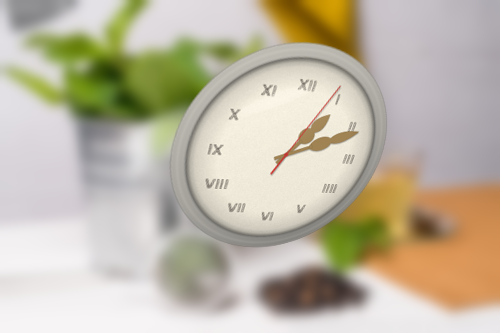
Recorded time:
1 h 11 min 04 s
